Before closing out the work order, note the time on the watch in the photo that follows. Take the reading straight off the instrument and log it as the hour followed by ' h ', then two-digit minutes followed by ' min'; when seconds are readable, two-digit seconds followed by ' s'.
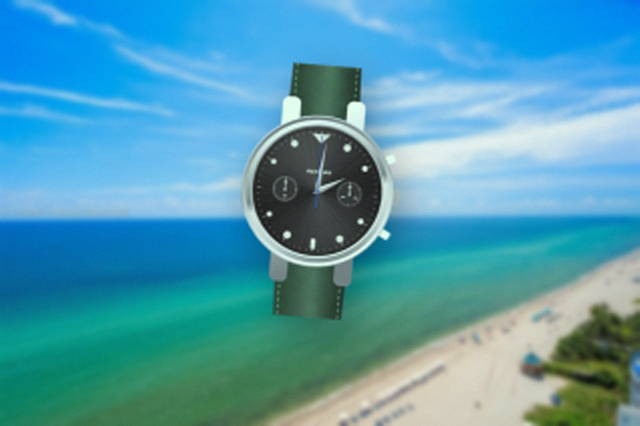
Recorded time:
2 h 01 min
